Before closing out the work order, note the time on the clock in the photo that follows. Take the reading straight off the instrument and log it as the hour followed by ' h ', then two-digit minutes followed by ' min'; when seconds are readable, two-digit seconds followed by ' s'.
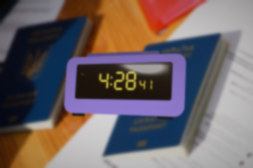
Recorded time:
4 h 28 min
